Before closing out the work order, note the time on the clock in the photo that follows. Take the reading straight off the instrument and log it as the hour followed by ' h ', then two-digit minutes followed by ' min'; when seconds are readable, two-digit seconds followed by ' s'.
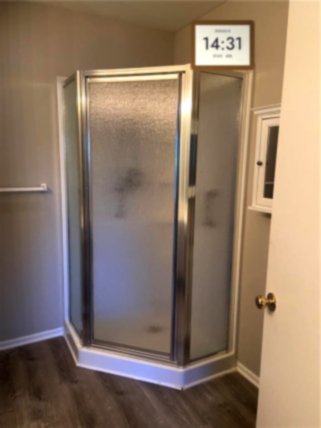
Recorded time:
14 h 31 min
